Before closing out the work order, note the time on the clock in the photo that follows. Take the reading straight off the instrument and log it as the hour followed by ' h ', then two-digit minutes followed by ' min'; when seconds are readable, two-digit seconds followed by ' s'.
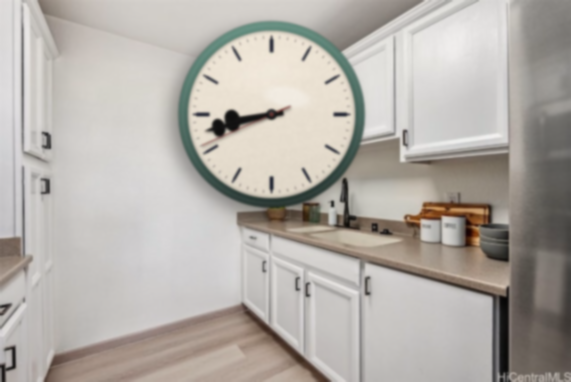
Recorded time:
8 h 42 min 41 s
